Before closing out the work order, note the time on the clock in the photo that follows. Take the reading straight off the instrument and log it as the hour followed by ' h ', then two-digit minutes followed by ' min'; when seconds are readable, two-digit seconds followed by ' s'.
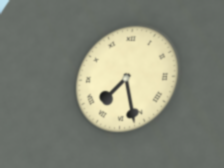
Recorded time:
7 h 27 min
